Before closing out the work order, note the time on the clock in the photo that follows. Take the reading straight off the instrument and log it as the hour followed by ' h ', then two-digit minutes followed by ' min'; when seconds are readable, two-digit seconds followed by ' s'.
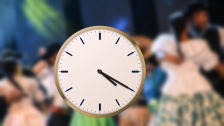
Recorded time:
4 h 20 min
